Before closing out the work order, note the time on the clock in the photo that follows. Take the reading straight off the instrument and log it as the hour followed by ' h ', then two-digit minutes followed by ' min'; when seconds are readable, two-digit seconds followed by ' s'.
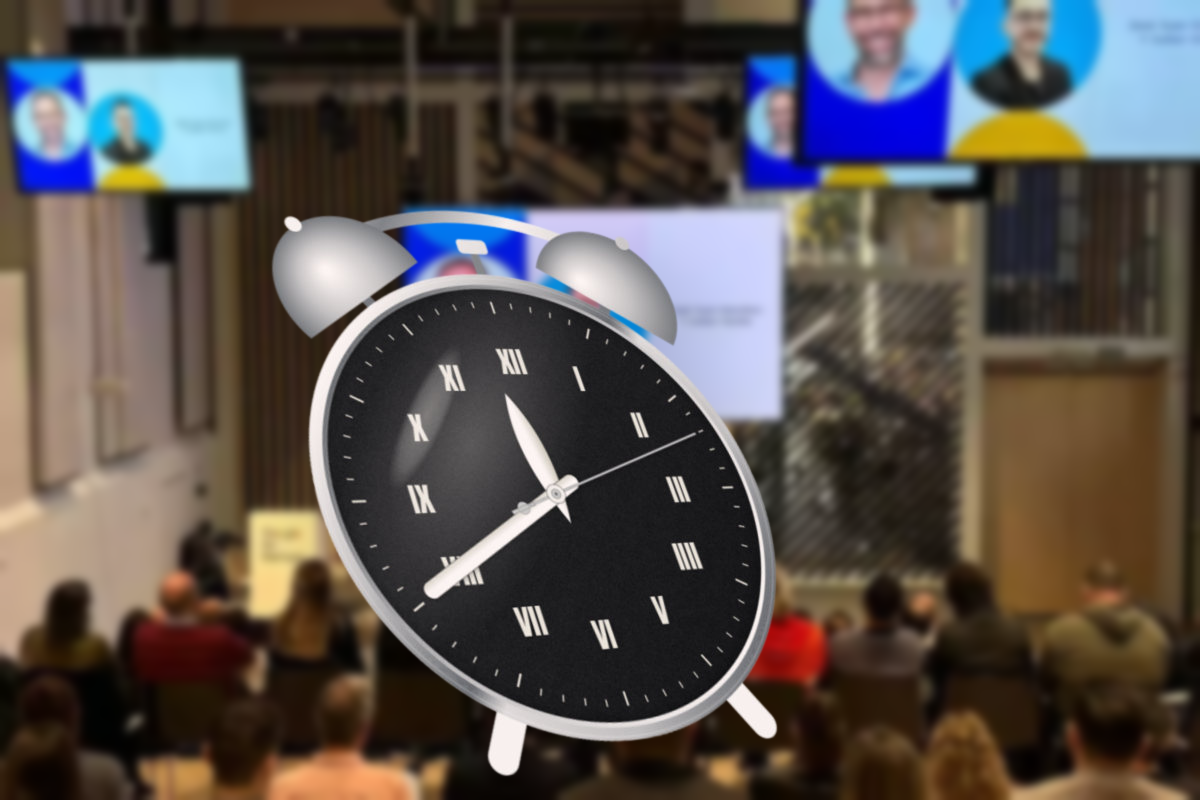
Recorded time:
11 h 40 min 12 s
